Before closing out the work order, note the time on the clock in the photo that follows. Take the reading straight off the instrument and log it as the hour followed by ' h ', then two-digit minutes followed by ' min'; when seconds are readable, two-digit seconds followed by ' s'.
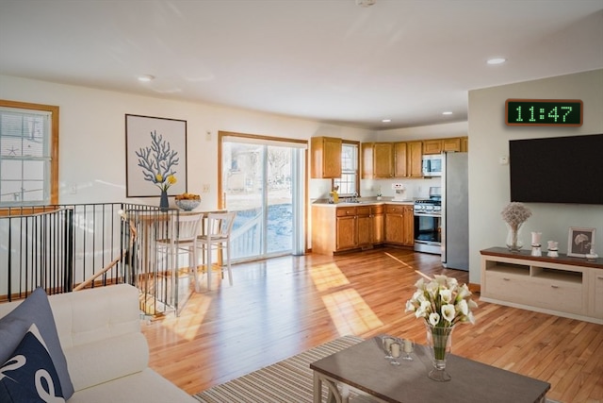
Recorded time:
11 h 47 min
